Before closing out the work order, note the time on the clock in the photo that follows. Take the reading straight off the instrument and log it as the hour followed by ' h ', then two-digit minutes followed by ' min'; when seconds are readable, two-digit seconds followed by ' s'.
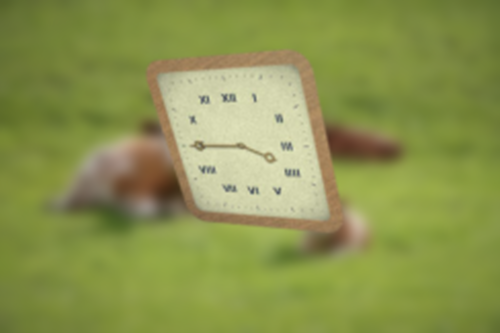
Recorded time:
3 h 45 min
